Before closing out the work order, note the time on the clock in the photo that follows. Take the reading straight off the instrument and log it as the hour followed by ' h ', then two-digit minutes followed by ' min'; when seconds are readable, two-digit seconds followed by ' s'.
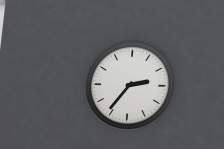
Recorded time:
2 h 36 min
